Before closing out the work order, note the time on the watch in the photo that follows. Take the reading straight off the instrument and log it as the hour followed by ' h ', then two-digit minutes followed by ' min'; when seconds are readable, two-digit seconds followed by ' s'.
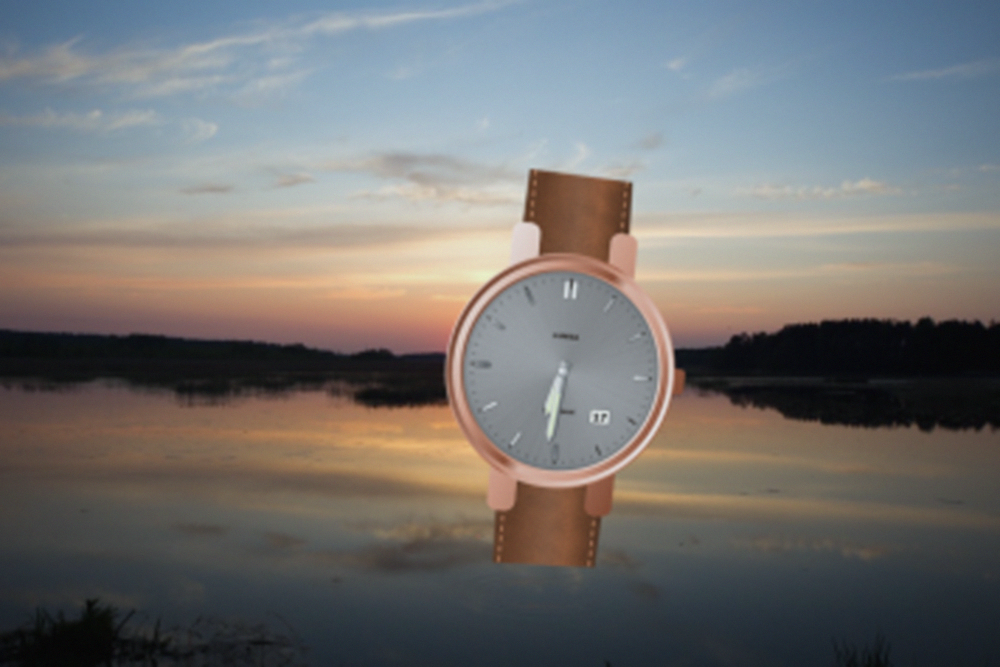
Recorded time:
6 h 31 min
